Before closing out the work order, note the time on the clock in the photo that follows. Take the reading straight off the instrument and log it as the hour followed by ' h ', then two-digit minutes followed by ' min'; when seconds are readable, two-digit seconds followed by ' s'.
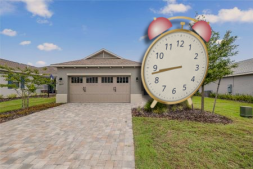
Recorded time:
8 h 43 min
